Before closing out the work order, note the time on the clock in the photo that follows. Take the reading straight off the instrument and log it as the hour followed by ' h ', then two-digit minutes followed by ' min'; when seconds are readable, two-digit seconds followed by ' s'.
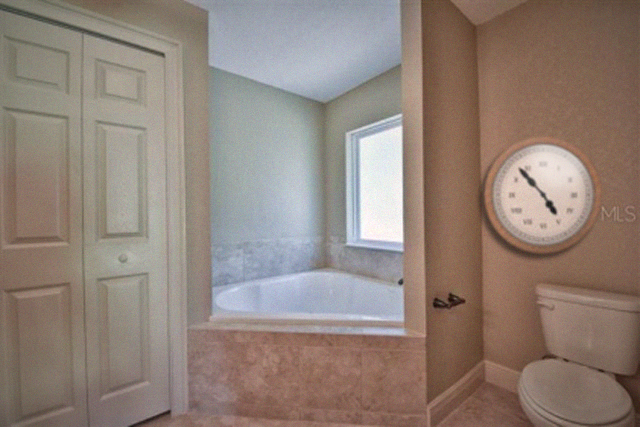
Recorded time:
4 h 53 min
